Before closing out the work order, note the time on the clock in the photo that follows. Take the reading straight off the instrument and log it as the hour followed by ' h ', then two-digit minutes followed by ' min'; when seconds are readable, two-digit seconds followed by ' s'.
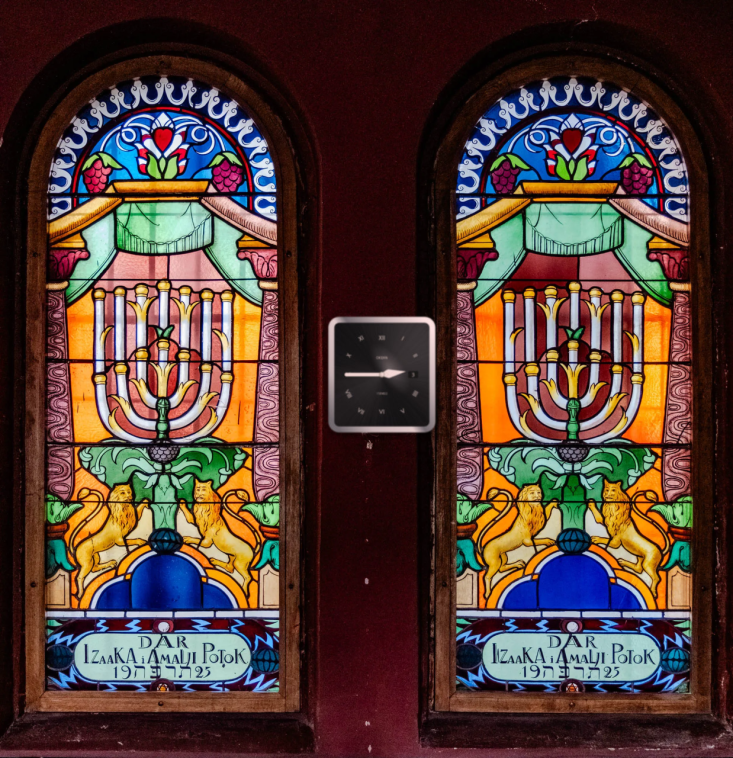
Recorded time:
2 h 45 min
